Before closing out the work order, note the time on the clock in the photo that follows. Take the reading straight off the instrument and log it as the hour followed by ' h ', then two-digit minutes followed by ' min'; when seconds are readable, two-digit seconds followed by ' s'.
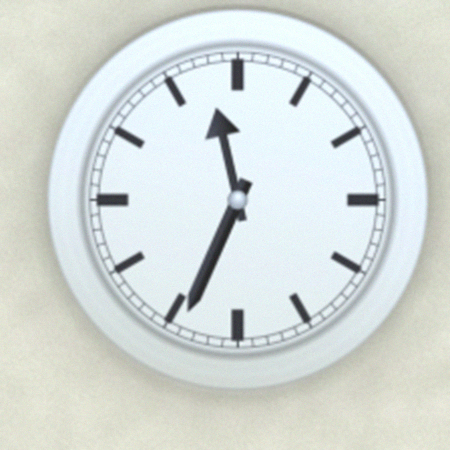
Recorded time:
11 h 34 min
